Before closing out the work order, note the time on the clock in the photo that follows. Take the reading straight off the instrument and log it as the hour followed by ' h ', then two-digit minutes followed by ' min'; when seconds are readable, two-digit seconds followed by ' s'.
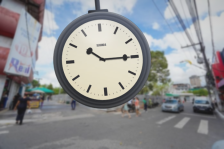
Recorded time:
10 h 15 min
